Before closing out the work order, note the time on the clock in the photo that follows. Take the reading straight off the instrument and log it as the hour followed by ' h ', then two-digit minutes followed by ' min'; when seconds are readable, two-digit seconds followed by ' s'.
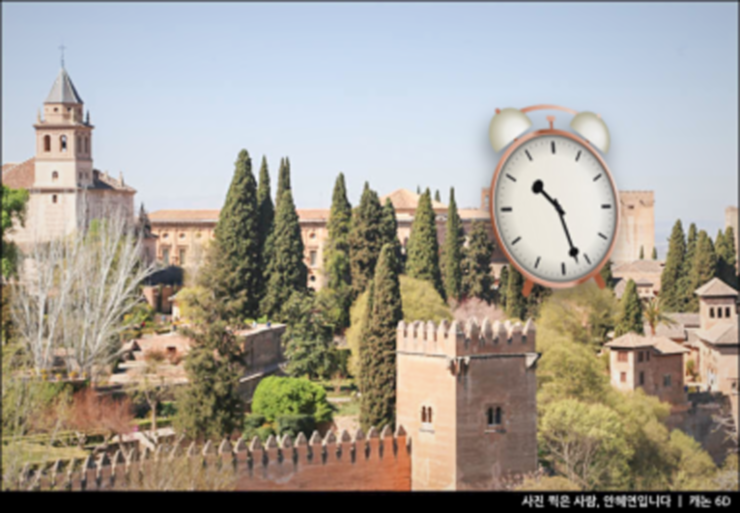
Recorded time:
10 h 27 min
